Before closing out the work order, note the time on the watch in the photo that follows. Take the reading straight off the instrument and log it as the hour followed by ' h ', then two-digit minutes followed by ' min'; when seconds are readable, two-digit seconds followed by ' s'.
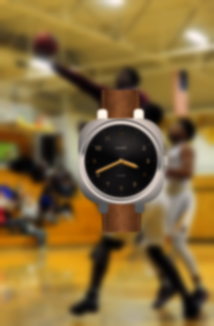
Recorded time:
3 h 41 min
